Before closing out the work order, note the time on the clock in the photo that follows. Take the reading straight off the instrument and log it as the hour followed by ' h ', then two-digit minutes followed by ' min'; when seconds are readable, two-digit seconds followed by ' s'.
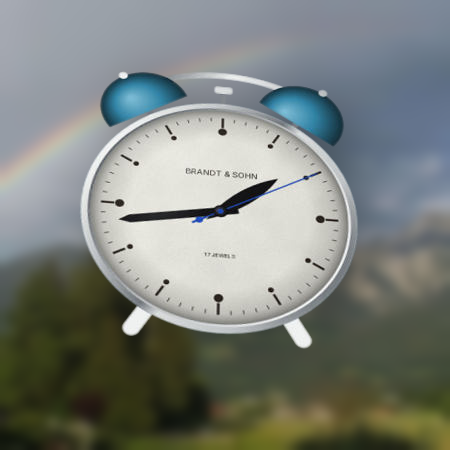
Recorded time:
1 h 43 min 10 s
